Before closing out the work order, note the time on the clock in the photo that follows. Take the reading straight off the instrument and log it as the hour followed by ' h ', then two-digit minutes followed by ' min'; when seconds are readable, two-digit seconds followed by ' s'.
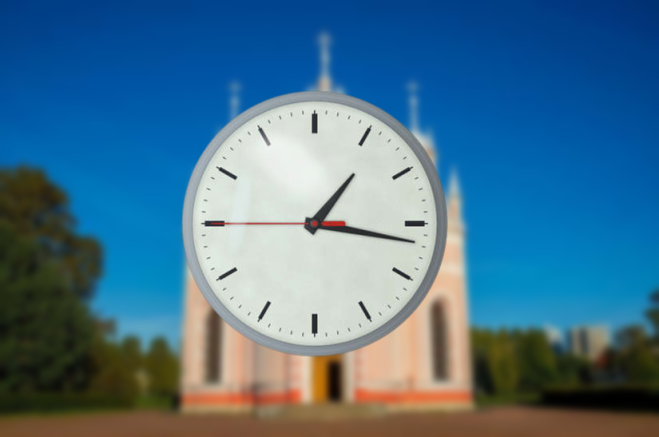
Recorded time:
1 h 16 min 45 s
